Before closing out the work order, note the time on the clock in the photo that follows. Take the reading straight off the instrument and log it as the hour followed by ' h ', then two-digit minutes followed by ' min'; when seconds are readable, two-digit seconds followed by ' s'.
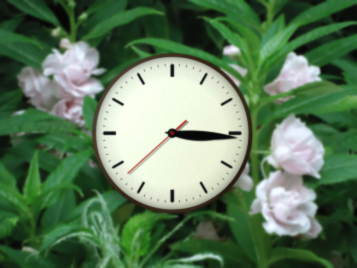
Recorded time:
3 h 15 min 38 s
